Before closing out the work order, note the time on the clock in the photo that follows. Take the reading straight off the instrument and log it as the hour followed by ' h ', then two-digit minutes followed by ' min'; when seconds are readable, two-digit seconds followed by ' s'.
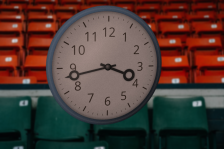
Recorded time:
3 h 43 min
